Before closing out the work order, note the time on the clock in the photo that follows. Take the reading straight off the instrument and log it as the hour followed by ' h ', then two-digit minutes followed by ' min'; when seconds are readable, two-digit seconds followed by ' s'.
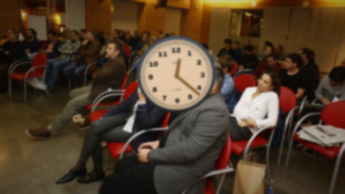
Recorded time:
12 h 22 min
